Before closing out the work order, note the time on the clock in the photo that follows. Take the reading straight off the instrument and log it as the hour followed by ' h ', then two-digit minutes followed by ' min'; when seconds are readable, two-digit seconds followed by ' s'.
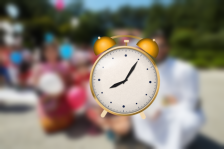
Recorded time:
8 h 05 min
